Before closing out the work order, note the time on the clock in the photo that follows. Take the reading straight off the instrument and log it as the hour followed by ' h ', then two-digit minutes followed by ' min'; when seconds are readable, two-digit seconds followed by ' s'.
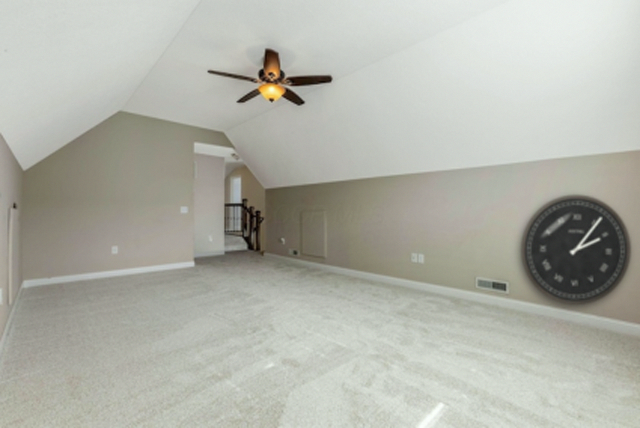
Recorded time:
2 h 06 min
